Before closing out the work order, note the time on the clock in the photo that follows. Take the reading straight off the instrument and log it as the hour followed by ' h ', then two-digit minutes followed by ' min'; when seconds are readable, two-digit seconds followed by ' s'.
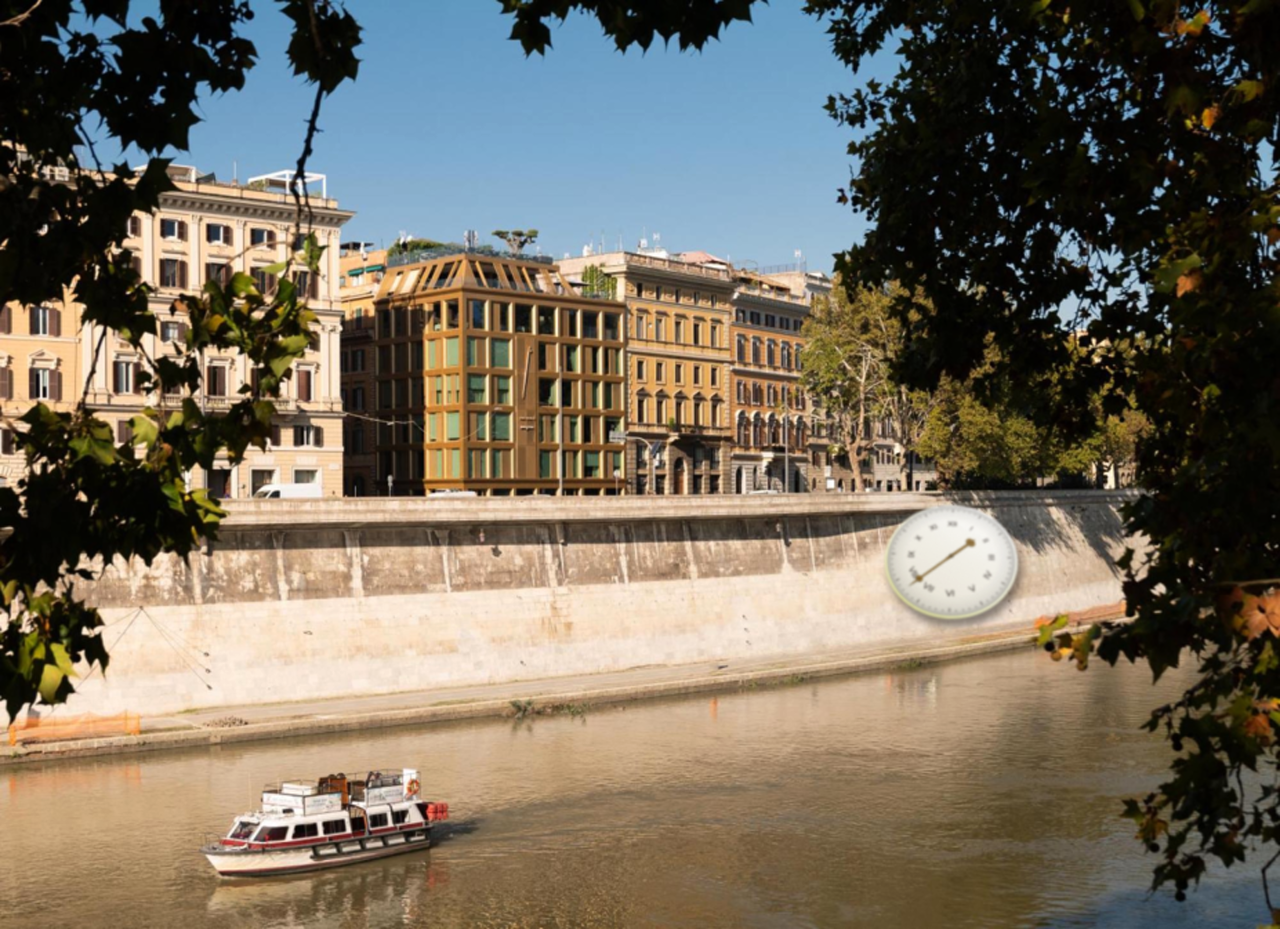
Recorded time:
1 h 38 min
